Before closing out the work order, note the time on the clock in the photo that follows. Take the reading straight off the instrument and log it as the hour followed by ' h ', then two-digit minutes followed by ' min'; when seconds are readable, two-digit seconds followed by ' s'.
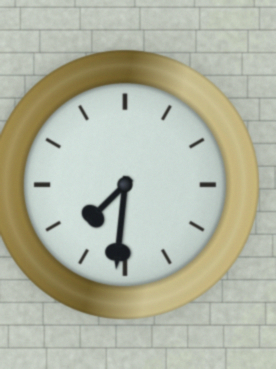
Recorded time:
7 h 31 min
